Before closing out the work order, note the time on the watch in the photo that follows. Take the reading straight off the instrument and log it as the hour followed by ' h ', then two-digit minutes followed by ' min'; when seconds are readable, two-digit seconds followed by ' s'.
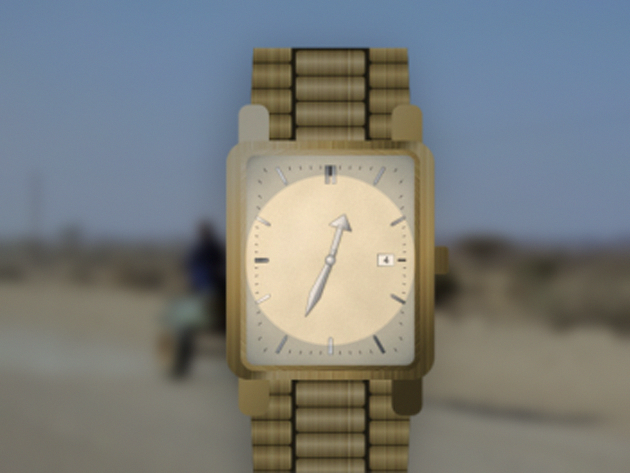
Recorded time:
12 h 34 min
